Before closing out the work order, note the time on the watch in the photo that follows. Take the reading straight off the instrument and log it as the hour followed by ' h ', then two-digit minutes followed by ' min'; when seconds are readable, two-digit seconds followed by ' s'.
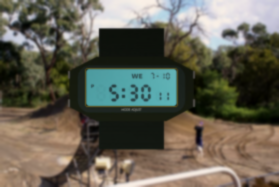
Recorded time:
5 h 30 min 11 s
